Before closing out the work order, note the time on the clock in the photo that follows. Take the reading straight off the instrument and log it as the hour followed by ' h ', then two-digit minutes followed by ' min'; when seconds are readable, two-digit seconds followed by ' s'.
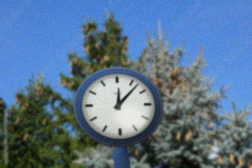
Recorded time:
12 h 07 min
